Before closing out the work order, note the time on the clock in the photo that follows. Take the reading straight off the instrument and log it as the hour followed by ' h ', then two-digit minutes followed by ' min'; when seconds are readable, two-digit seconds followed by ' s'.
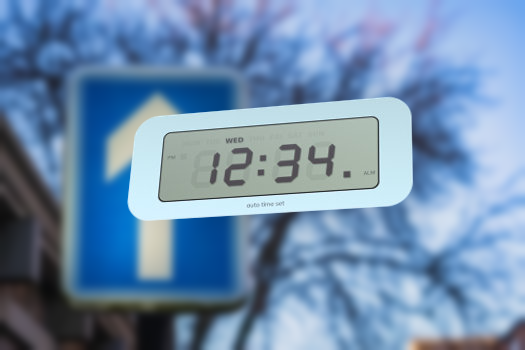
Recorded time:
12 h 34 min
